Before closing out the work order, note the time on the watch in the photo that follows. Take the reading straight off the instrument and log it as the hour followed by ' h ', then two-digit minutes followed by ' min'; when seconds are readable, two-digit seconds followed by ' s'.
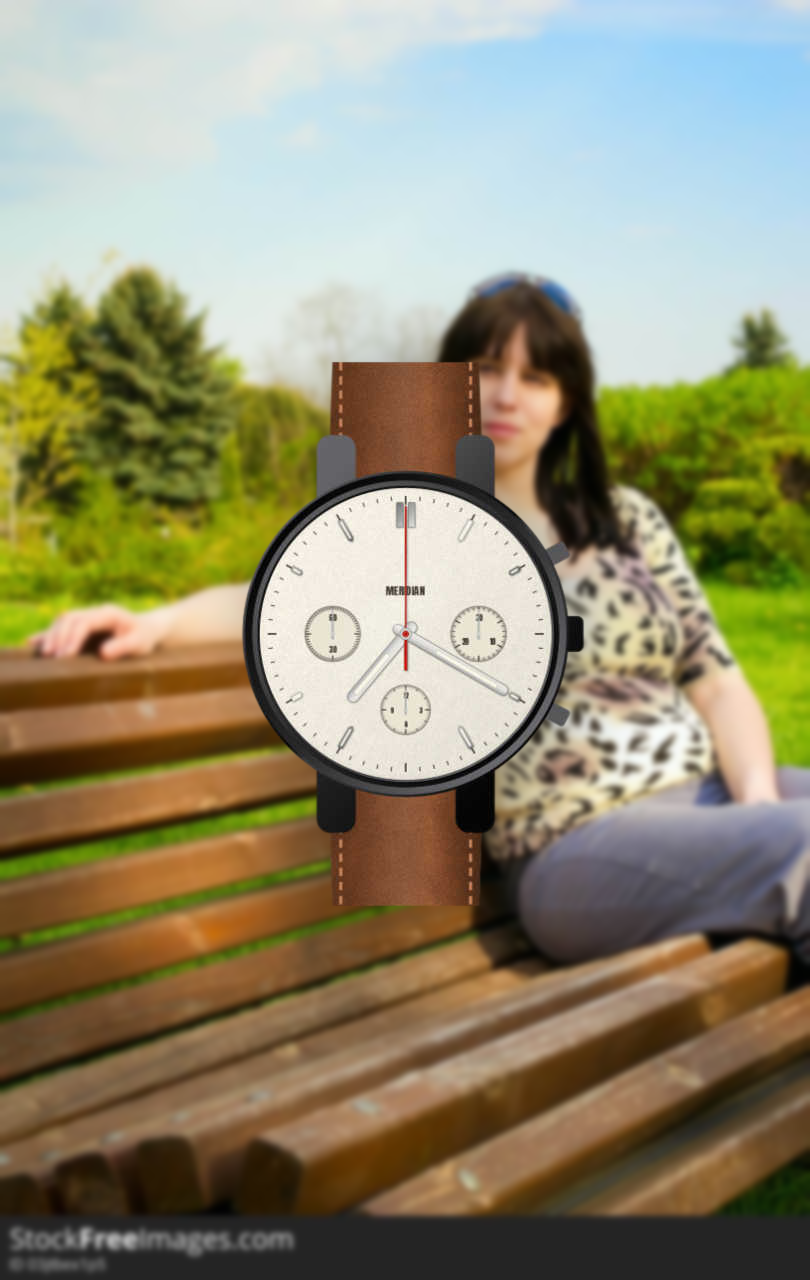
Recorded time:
7 h 20 min
